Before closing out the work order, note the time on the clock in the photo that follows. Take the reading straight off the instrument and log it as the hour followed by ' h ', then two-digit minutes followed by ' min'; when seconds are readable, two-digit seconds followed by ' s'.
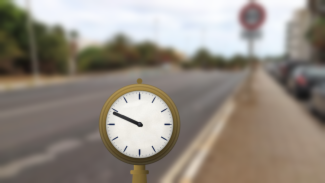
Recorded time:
9 h 49 min
